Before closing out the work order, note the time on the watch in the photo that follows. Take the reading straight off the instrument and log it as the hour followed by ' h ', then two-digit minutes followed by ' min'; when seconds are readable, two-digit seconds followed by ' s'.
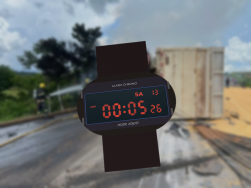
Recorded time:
0 h 05 min 26 s
